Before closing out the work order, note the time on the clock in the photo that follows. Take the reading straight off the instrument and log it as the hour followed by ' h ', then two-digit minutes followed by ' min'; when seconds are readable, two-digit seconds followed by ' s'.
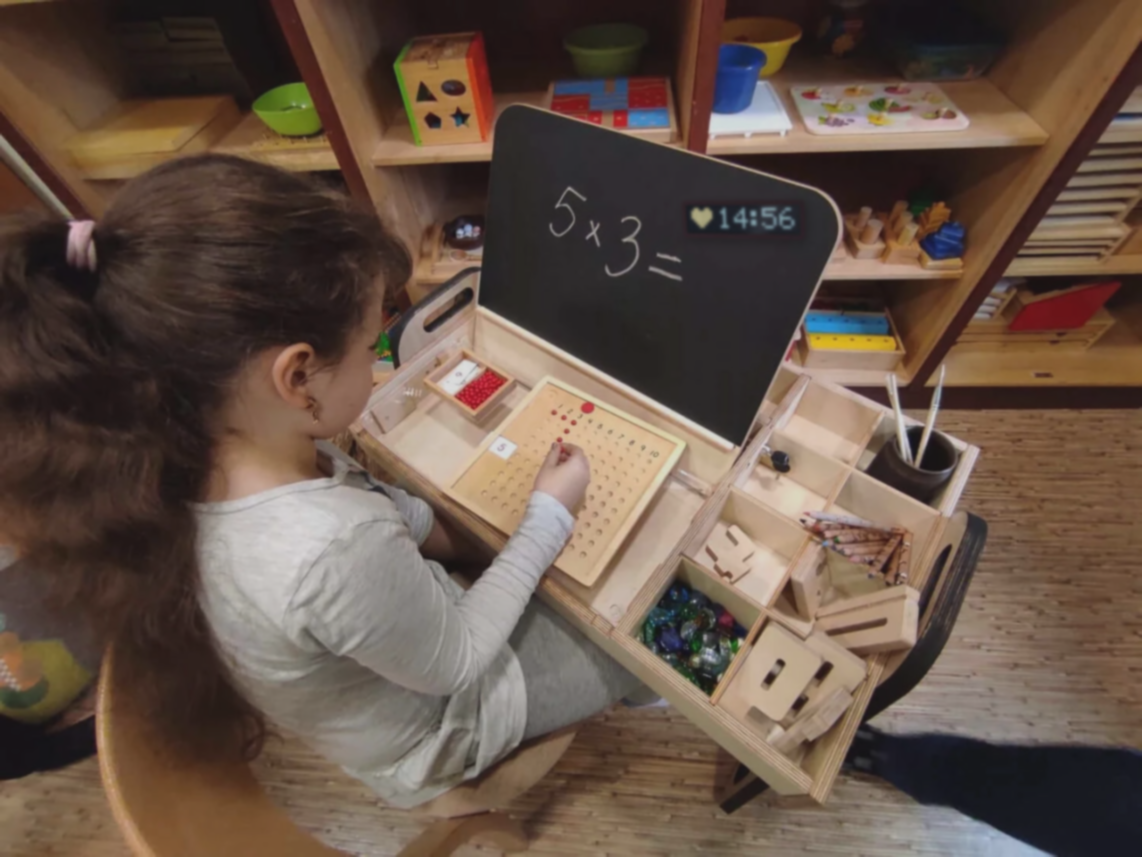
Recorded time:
14 h 56 min
